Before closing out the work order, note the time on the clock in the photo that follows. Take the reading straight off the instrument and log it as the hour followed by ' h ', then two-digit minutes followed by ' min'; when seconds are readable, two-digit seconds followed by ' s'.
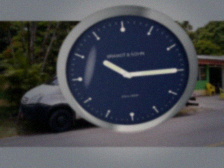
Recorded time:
10 h 15 min
